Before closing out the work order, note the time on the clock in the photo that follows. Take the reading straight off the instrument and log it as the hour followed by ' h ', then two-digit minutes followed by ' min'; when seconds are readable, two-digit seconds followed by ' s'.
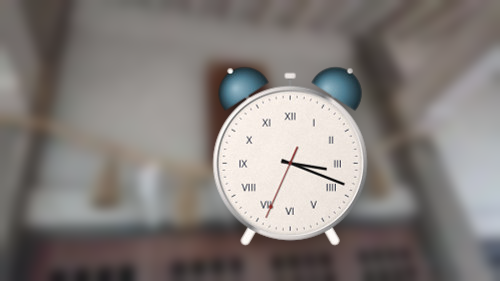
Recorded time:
3 h 18 min 34 s
